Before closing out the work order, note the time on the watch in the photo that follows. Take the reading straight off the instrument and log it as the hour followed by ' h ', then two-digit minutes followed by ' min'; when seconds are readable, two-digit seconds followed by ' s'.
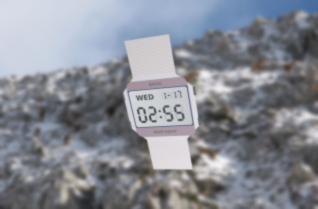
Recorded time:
2 h 55 min
